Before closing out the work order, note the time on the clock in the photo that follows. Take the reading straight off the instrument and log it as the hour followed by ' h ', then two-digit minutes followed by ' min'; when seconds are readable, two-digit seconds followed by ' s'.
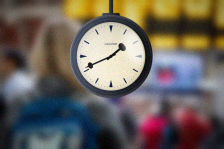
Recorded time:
1 h 41 min
